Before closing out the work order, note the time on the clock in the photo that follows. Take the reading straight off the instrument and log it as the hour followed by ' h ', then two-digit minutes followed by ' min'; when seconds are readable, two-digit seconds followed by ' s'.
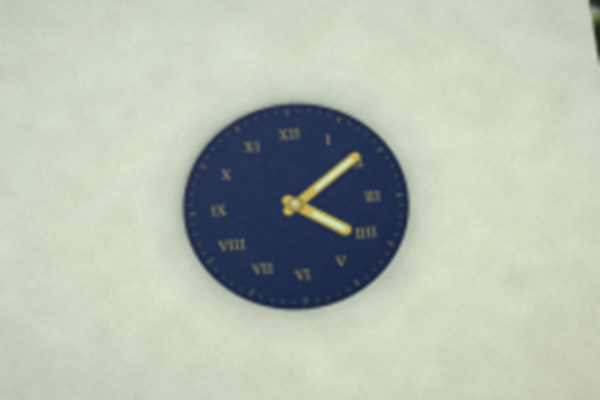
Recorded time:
4 h 09 min
